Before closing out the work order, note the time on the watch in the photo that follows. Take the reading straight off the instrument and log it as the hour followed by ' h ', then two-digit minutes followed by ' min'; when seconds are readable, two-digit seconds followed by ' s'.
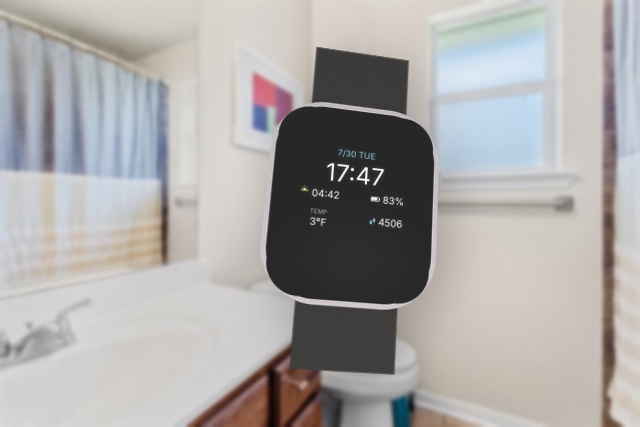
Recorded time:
17 h 47 min
